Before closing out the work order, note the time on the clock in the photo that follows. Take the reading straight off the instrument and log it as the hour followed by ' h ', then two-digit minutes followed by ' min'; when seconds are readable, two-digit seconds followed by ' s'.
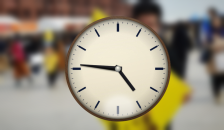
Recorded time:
4 h 46 min
